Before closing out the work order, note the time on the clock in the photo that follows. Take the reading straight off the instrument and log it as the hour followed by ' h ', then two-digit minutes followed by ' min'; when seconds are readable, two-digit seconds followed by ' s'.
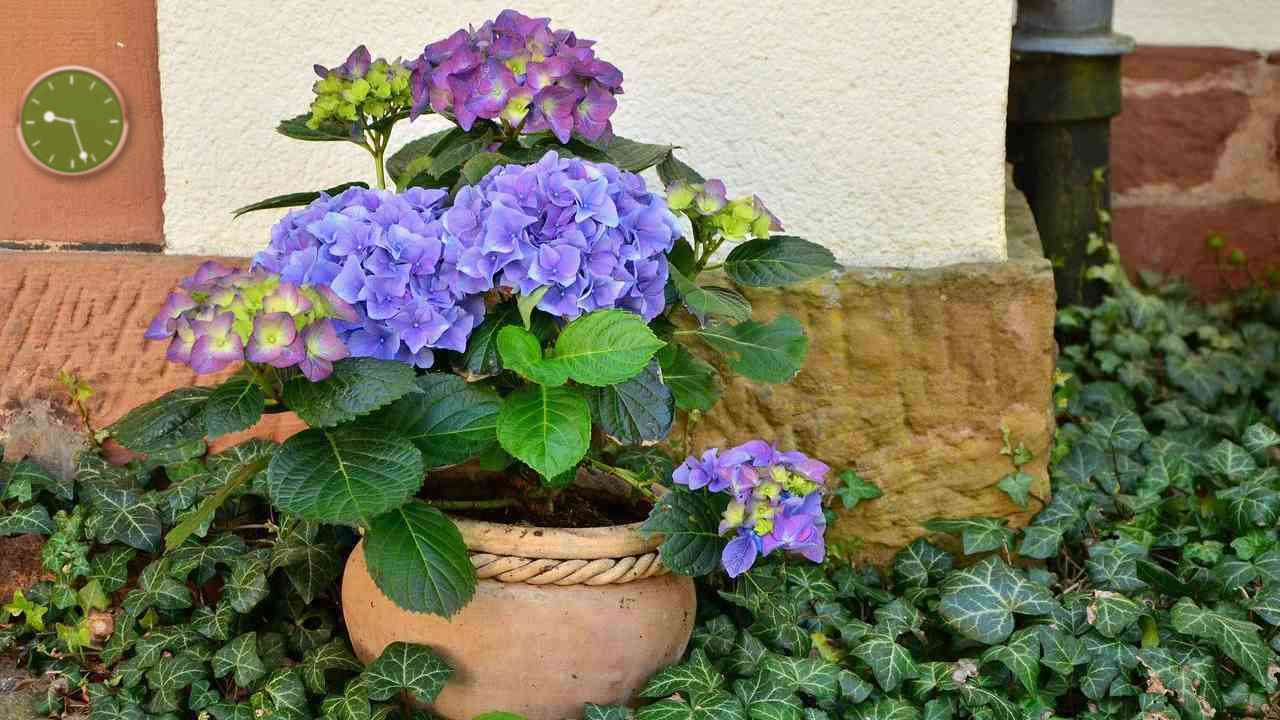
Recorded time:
9 h 27 min
